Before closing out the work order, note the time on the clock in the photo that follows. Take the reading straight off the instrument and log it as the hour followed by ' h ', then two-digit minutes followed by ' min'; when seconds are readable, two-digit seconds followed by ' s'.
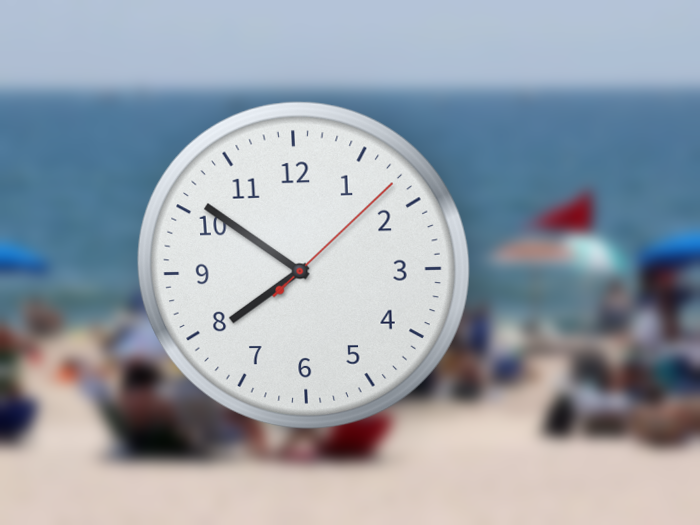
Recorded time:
7 h 51 min 08 s
